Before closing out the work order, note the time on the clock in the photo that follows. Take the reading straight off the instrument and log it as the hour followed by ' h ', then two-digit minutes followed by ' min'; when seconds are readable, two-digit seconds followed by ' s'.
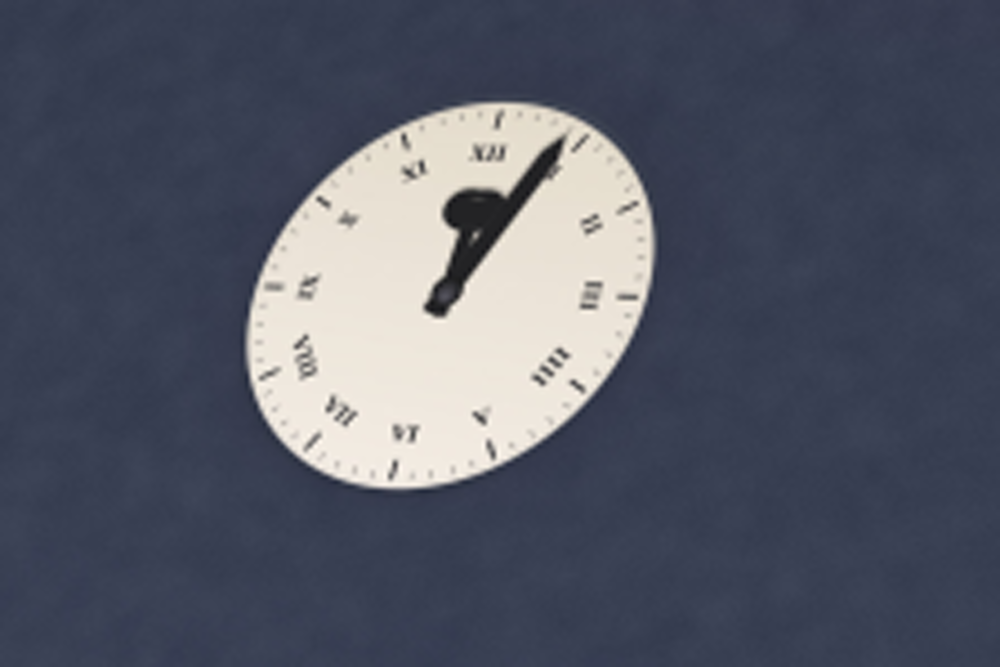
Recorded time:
12 h 04 min
